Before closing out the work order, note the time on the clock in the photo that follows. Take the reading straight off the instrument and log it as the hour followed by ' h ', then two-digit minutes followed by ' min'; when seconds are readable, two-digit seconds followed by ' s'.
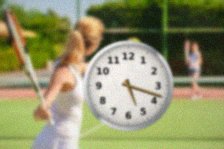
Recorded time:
5 h 18 min
